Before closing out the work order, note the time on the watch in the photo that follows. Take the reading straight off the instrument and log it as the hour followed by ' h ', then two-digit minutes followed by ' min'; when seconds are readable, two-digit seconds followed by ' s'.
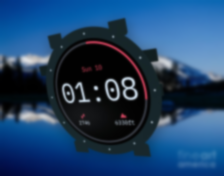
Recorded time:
1 h 08 min
